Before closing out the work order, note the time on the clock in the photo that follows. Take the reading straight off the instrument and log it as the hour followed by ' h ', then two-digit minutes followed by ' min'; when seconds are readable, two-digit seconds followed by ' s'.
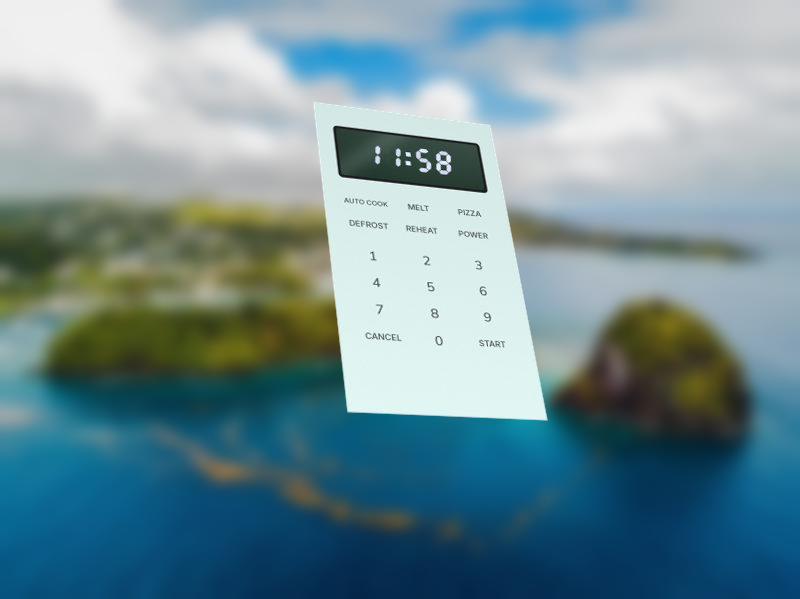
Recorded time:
11 h 58 min
